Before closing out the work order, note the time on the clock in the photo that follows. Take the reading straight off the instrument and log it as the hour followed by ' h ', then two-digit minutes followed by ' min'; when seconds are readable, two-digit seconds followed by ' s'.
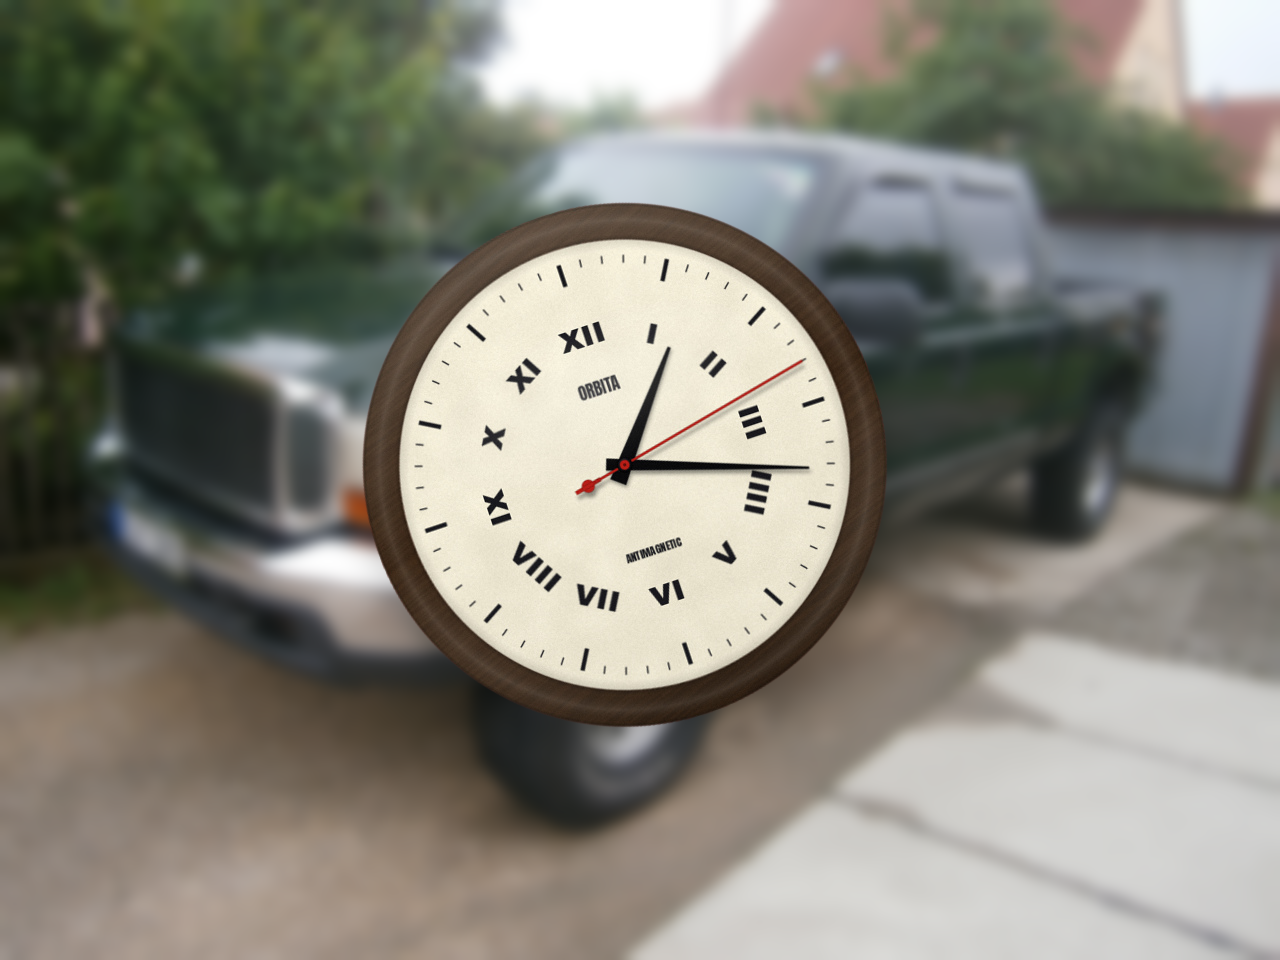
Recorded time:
1 h 18 min 13 s
